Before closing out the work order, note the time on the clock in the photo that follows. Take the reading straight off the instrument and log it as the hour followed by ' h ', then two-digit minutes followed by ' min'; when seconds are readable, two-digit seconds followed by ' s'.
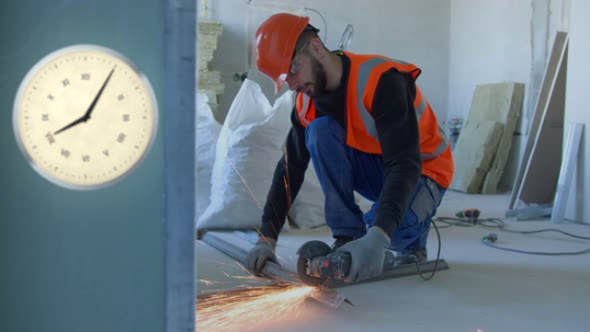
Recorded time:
8 h 05 min
